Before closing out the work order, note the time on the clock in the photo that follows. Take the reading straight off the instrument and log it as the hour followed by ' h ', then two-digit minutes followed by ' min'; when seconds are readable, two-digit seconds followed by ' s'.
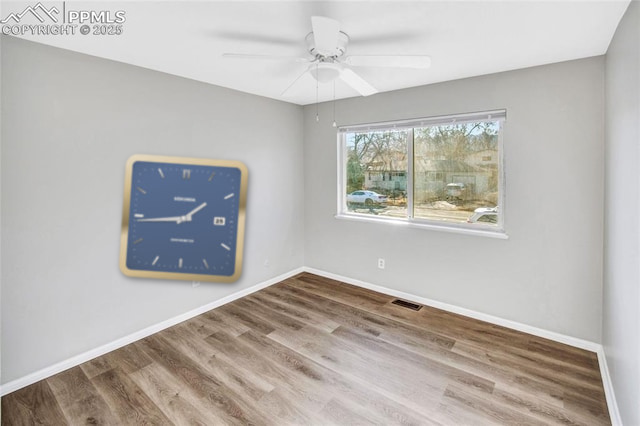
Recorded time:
1 h 44 min
